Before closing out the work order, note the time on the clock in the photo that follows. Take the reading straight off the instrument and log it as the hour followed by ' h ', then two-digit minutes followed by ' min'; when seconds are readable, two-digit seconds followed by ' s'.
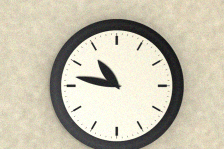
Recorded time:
10 h 47 min
